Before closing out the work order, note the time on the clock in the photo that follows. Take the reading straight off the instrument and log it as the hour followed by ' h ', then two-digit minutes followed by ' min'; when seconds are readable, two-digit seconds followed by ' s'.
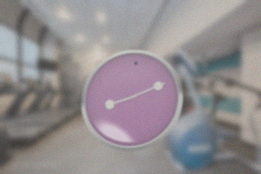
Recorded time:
8 h 10 min
